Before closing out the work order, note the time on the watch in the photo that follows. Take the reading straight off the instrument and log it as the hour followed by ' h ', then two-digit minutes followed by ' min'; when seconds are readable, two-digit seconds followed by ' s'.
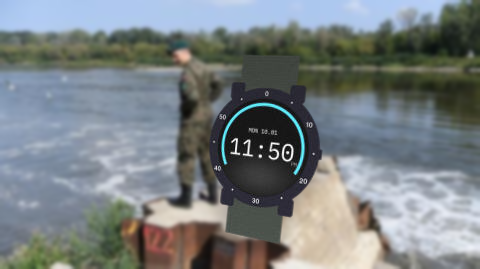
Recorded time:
11 h 50 min
